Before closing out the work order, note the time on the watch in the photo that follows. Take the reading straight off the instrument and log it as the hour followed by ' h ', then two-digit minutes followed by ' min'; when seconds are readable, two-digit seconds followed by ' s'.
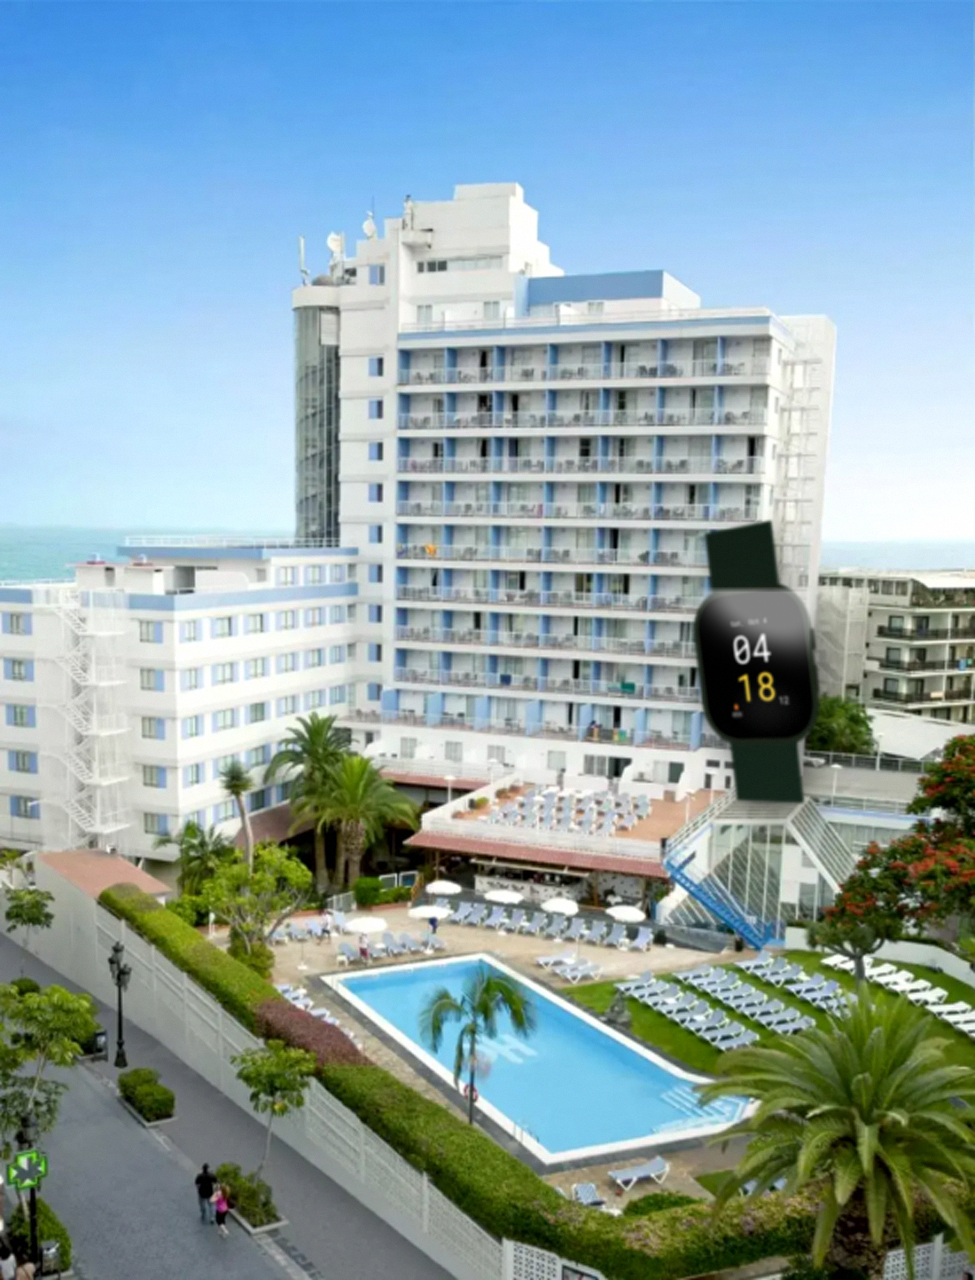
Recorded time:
4 h 18 min
